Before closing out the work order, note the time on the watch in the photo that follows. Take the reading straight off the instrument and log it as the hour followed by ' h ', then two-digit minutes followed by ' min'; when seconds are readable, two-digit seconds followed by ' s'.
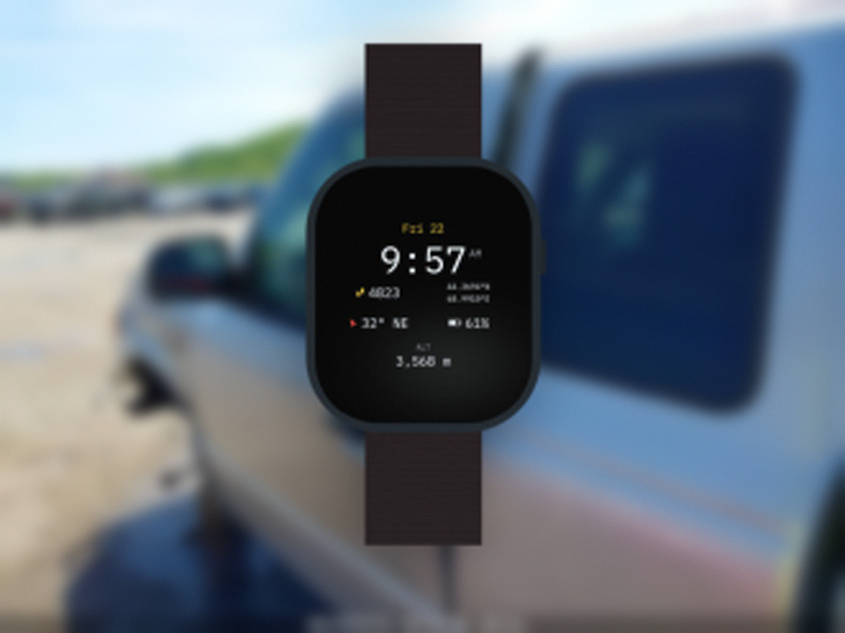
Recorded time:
9 h 57 min
